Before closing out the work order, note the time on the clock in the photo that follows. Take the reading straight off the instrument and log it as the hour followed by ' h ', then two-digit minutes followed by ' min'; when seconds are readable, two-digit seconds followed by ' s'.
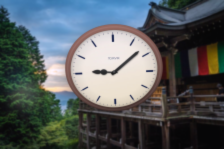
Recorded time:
9 h 08 min
